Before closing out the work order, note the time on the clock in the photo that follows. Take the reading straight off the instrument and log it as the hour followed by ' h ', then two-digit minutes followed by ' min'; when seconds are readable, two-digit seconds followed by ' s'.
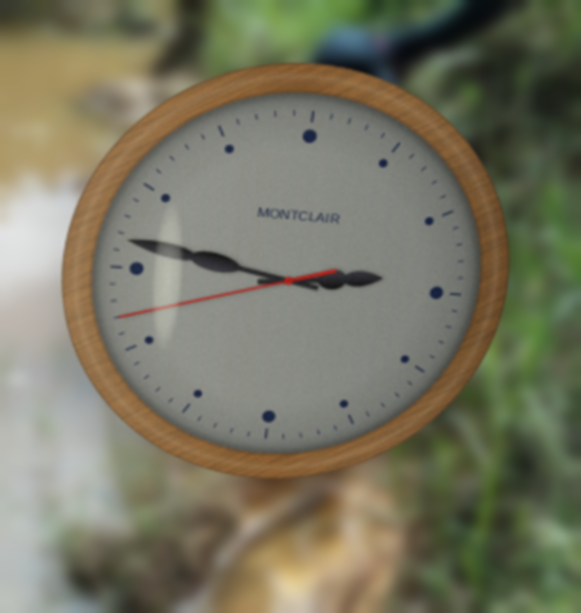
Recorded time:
2 h 46 min 42 s
